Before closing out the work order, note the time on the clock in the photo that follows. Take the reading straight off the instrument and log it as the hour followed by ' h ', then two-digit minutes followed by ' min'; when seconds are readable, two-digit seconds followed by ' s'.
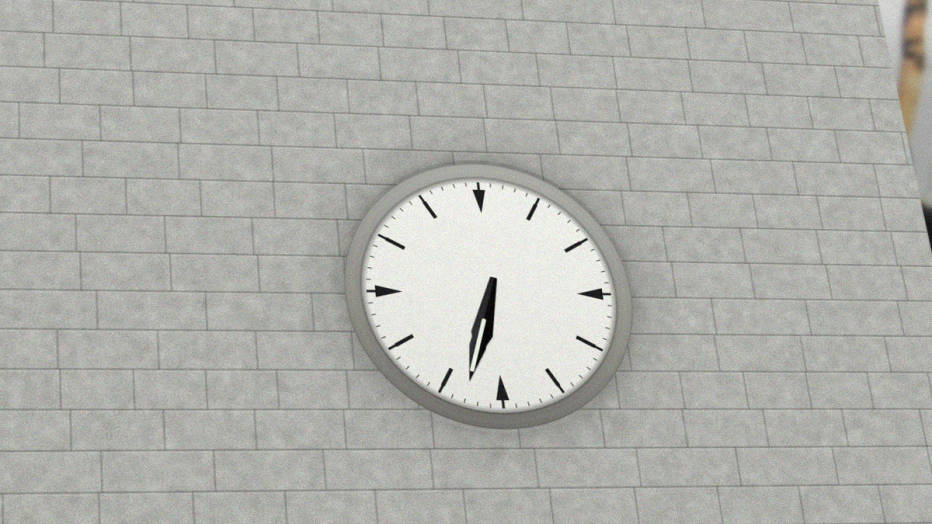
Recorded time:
6 h 33 min
